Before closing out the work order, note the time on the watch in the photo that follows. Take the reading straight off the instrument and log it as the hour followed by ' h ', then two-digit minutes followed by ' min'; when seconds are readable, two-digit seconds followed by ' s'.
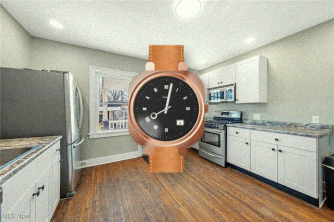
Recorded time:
8 h 02 min
